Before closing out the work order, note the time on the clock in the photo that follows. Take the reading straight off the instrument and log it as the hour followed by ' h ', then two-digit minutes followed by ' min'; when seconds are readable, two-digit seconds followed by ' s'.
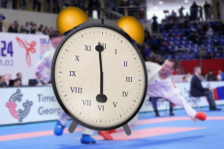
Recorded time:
5 h 59 min
